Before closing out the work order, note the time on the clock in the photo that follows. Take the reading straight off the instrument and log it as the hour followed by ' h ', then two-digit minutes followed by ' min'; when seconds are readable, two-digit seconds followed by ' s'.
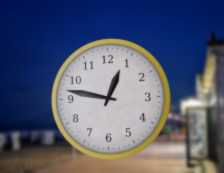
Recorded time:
12 h 47 min
